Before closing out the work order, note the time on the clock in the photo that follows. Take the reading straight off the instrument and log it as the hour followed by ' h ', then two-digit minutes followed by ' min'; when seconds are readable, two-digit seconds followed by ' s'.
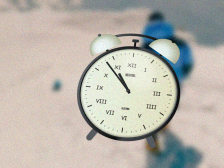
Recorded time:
10 h 53 min
